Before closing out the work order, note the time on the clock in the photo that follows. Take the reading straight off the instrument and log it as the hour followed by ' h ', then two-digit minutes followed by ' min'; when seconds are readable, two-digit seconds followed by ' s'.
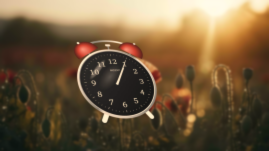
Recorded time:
1 h 05 min
